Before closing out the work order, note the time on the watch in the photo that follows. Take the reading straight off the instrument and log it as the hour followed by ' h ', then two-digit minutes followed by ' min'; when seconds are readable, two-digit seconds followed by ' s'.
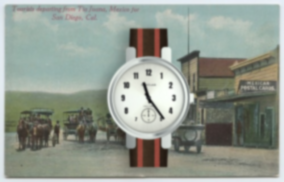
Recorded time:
11 h 24 min
